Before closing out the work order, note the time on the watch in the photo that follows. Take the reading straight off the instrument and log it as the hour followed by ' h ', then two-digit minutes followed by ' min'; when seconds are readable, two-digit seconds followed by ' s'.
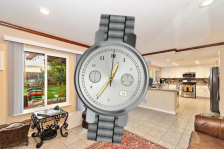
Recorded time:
12 h 35 min
